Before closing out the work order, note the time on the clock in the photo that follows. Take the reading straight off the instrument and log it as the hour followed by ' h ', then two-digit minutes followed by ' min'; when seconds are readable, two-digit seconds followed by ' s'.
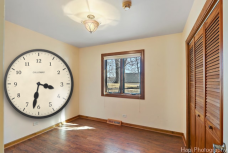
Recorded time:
3 h 32 min
